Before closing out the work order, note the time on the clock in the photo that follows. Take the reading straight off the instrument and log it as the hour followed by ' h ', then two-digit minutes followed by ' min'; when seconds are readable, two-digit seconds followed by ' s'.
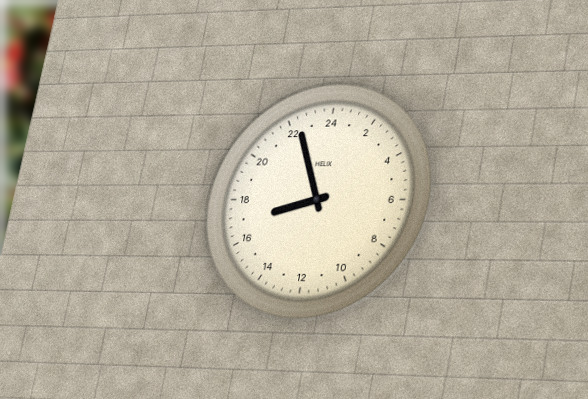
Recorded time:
16 h 56 min
